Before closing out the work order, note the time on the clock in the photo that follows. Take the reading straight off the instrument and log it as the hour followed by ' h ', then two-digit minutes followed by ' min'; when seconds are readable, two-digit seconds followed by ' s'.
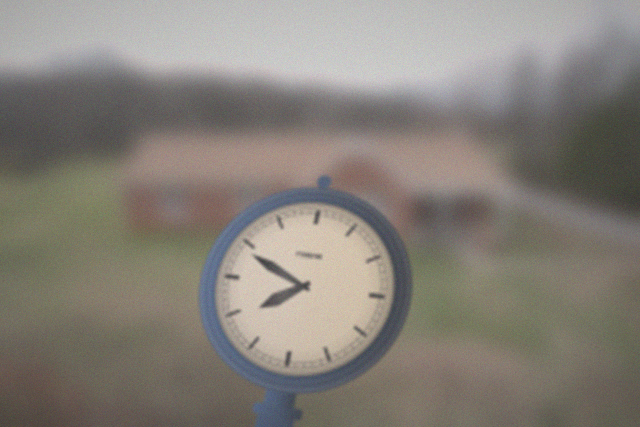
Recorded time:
7 h 49 min
